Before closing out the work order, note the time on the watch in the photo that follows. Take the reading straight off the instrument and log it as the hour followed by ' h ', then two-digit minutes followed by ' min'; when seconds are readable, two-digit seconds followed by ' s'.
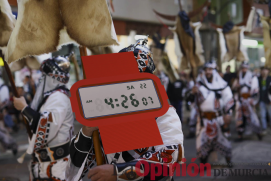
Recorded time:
4 h 26 min 07 s
